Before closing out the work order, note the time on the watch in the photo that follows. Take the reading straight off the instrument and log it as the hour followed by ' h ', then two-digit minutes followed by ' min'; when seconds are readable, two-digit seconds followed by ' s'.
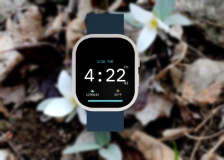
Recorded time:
4 h 22 min
